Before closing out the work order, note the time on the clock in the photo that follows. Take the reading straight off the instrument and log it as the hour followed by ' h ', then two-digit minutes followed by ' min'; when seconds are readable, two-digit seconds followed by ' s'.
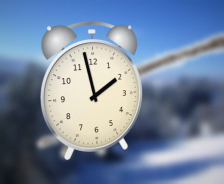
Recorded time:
1 h 58 min
